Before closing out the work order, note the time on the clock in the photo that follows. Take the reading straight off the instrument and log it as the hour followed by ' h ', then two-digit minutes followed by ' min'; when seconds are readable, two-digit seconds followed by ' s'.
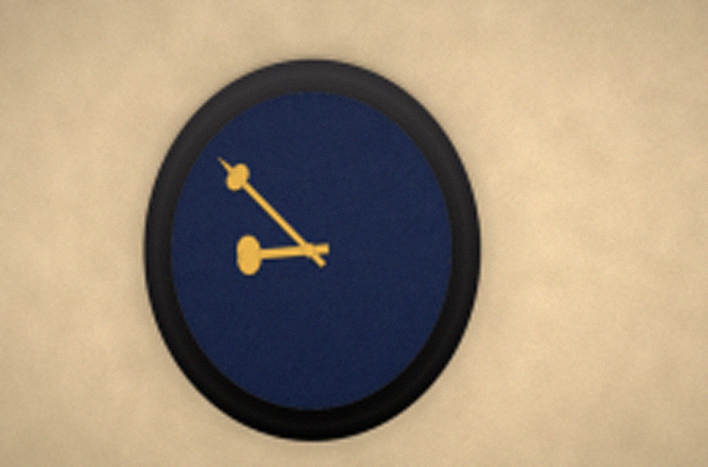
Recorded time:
8 h 52 min
